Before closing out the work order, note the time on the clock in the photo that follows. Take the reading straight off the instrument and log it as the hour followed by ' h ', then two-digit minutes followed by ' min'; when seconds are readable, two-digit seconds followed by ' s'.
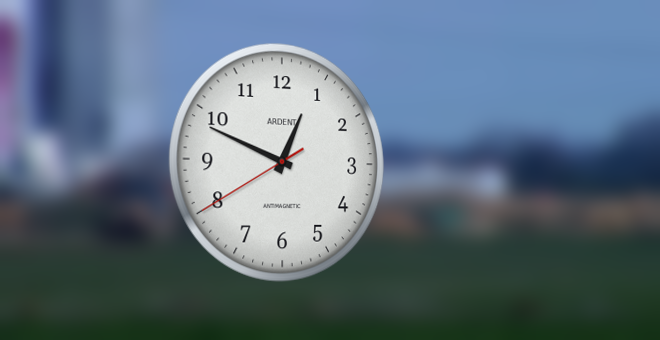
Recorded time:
12 h 48 min 40 s
